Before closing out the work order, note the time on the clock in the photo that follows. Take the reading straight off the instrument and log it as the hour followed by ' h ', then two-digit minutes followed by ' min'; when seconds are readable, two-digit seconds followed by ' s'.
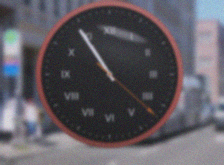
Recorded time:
10 h 54 min 22 s
